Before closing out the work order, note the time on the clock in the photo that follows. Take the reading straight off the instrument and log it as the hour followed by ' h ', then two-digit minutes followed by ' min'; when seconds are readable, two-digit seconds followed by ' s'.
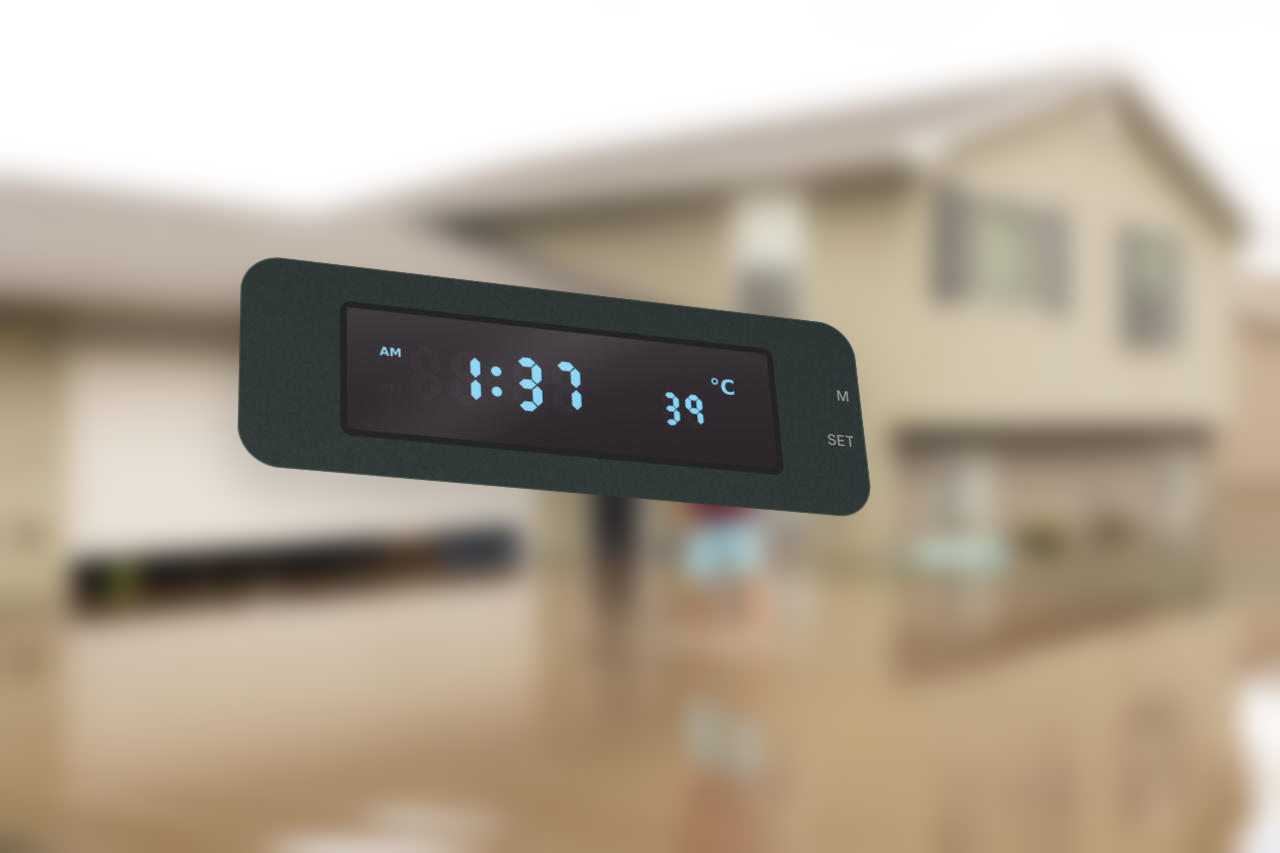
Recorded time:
1 h 37 min
